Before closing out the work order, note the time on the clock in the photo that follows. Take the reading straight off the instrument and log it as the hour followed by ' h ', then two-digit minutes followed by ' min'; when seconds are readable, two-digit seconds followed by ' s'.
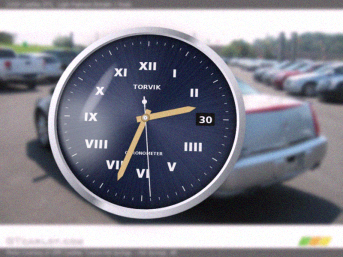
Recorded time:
2 h 33 min 29 s
